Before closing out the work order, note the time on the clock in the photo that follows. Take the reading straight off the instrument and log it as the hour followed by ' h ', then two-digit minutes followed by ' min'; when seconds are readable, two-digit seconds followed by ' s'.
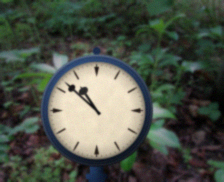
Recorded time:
10 h 52 min
